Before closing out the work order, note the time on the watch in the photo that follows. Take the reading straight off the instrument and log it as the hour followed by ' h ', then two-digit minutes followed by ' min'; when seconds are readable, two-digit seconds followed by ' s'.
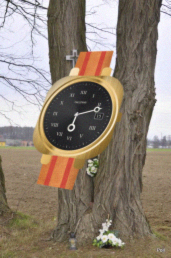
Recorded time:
6 h 12 min
